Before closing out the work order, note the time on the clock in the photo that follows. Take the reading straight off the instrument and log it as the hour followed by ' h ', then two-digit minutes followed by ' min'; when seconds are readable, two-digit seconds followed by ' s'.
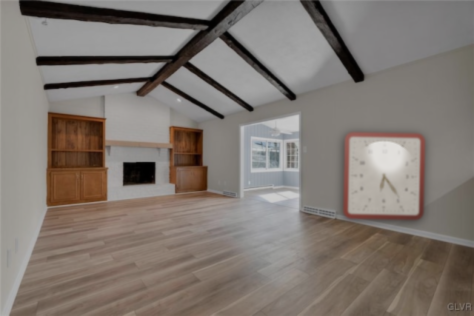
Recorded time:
6 h 24 min
